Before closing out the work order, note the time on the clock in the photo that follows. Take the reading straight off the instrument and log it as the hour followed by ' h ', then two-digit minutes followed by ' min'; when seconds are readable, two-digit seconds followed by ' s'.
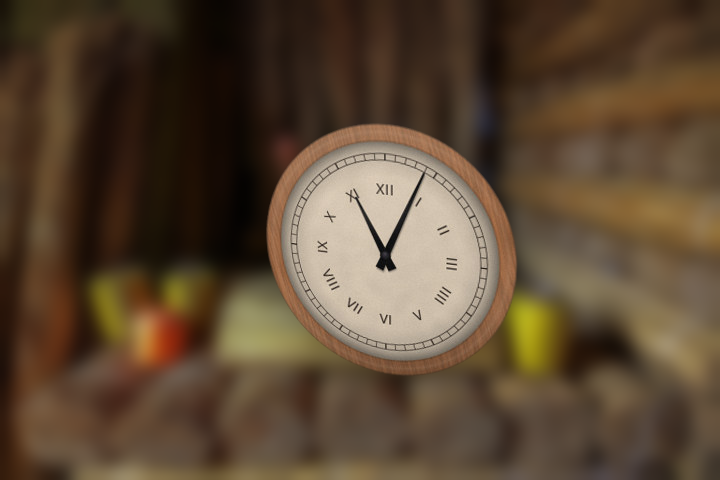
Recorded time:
11 h 04 min
